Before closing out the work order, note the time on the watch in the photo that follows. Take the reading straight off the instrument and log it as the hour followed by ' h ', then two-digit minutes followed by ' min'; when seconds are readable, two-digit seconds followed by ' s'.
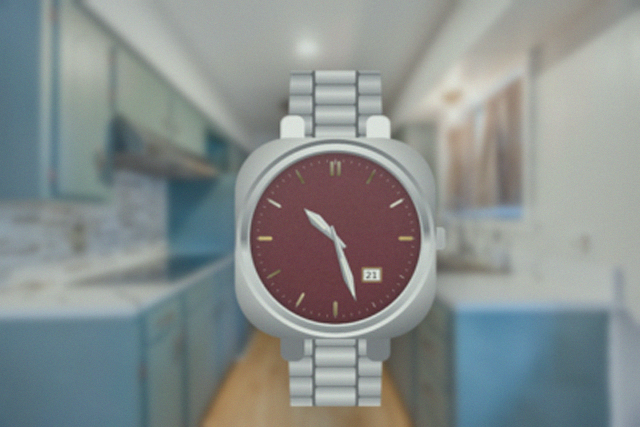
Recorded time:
10 h 27 min
